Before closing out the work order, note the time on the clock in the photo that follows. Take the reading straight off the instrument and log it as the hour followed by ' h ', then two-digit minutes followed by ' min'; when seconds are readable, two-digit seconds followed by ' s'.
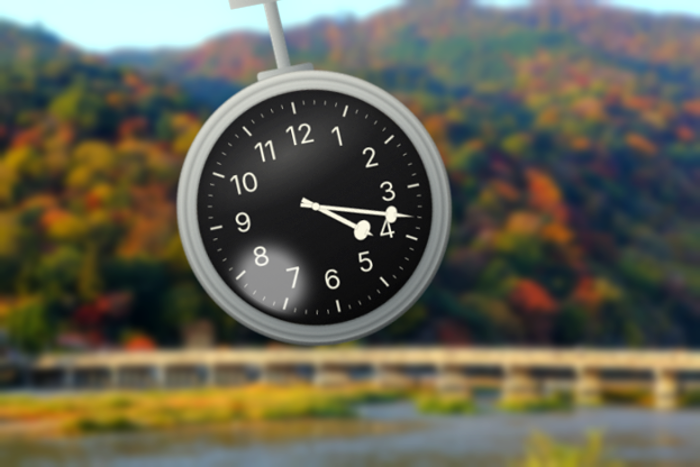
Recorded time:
4 h 18 min
